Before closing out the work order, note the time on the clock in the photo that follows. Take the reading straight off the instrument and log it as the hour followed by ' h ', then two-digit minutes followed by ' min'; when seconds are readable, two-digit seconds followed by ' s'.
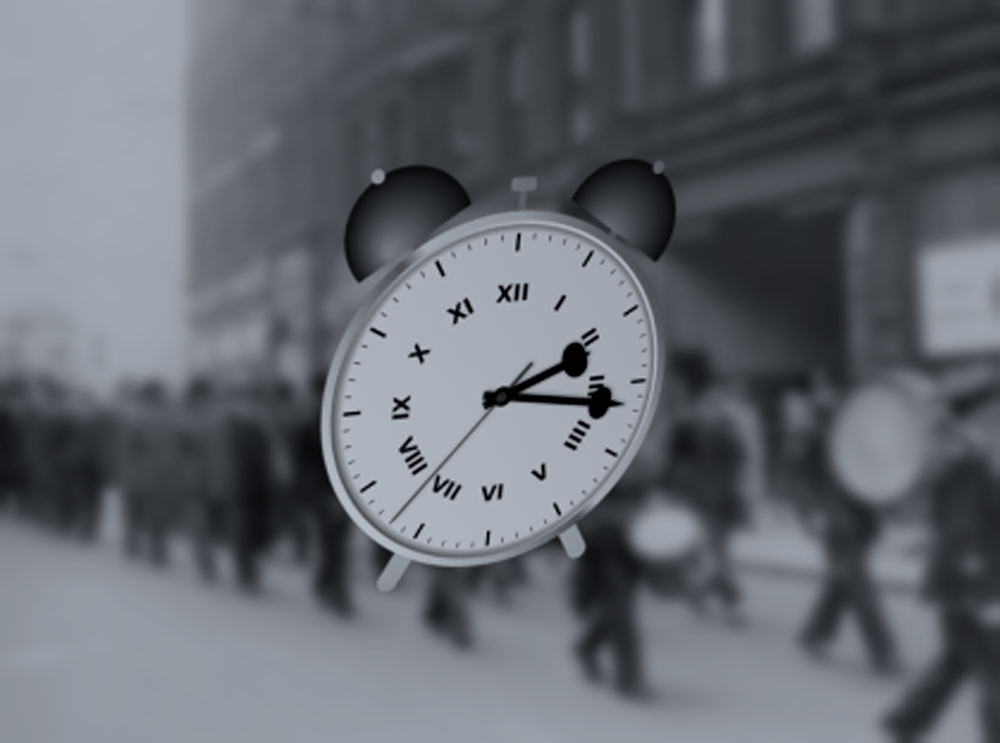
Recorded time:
2 h 16 min 37 s
